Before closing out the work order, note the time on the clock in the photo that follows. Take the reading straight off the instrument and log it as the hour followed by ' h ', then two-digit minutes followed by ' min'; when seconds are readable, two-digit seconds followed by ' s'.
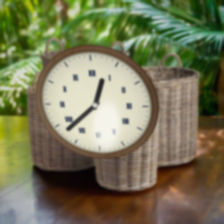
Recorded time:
12 h 38 min
